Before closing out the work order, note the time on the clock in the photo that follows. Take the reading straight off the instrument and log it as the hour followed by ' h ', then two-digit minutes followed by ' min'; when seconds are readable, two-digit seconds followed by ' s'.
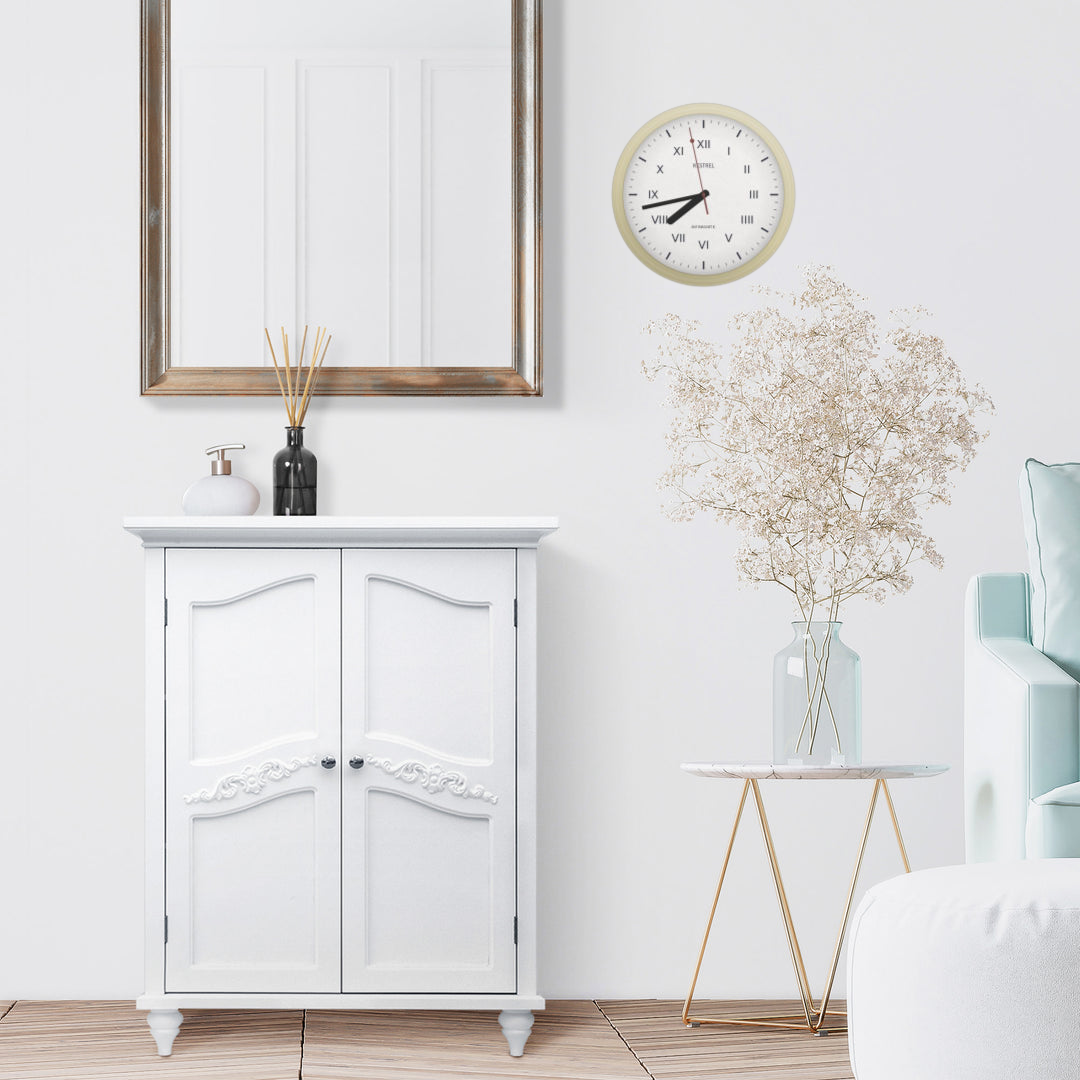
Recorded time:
7 h 42 min 58 s
